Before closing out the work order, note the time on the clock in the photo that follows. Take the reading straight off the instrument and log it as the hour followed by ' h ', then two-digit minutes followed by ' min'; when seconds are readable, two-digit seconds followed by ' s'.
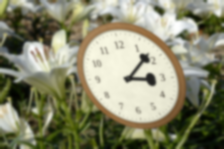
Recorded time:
3 h 08 min
